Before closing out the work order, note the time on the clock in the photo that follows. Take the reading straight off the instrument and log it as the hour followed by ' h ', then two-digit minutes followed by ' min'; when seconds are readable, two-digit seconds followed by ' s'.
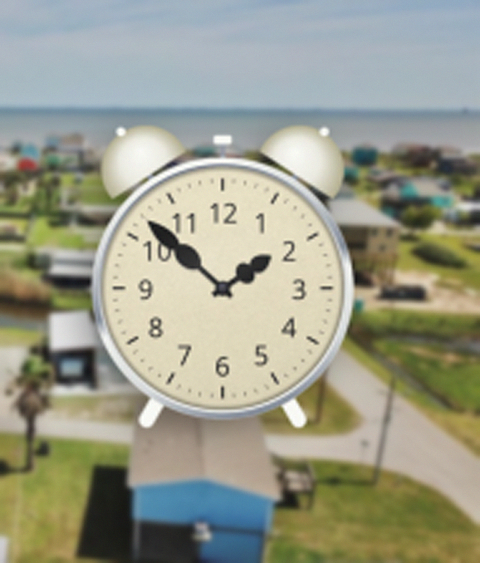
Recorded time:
1 h 52 min
